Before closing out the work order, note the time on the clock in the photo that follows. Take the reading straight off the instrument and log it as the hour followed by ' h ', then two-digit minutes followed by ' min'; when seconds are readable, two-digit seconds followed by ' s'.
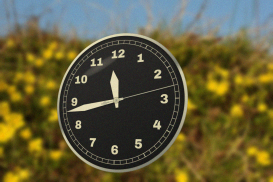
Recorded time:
11 h 43 min 13 s
